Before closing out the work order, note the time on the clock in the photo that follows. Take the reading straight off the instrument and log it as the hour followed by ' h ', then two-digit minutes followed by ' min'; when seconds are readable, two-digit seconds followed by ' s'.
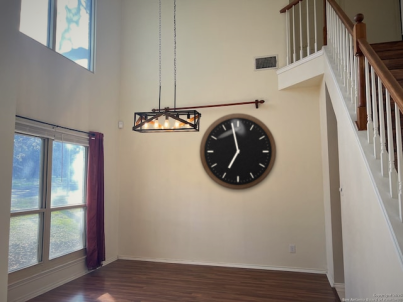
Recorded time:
6 h 58 min
